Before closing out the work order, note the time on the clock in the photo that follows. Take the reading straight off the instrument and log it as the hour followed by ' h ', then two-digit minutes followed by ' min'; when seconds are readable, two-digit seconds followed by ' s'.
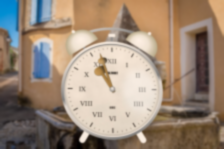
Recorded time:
10 h 57 min
